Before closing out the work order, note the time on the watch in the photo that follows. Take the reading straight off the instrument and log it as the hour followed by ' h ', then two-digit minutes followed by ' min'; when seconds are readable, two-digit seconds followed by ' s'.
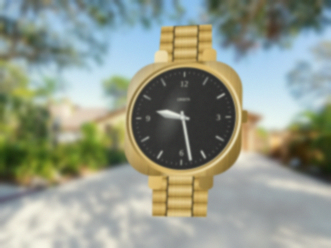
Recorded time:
9 h 28 min
